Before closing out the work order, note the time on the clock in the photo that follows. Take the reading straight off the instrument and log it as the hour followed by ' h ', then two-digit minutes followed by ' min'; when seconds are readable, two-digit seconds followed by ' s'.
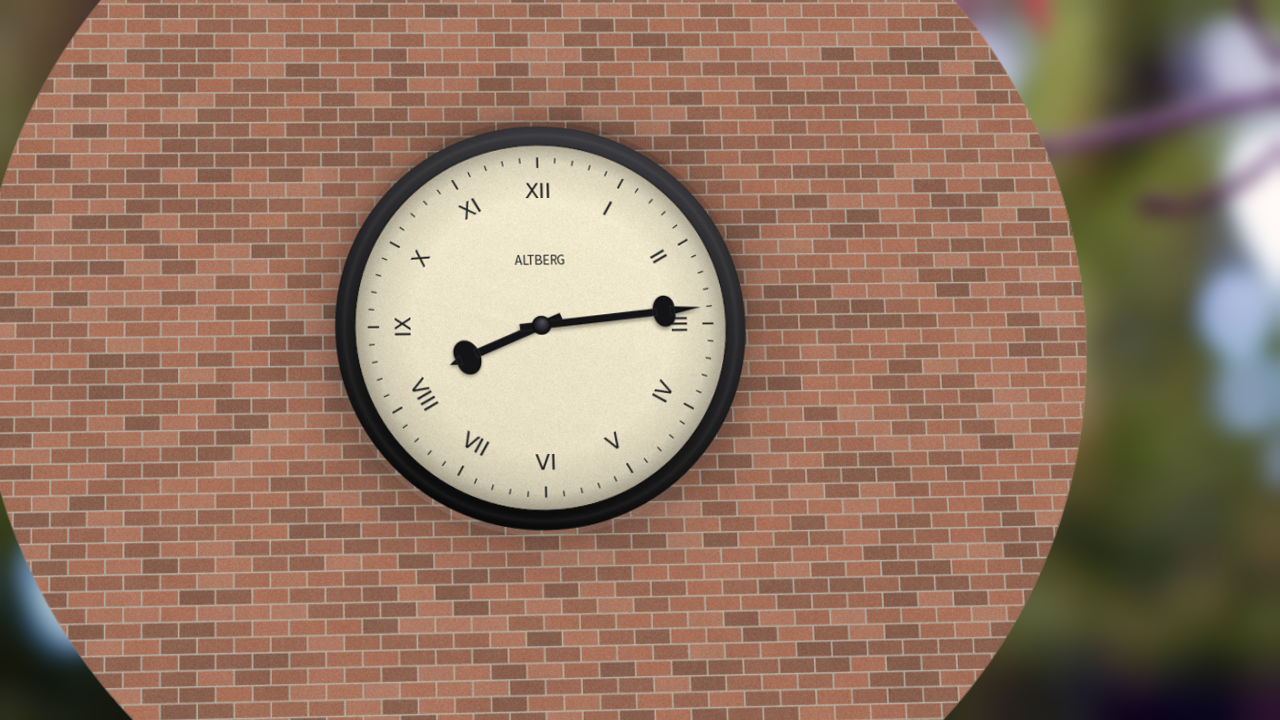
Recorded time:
8 h 14 min
